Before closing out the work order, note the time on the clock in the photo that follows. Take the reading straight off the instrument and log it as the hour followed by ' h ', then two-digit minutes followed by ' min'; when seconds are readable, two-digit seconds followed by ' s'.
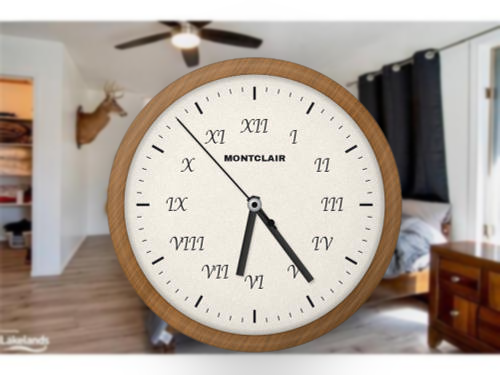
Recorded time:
6 h 23 min 53 s
